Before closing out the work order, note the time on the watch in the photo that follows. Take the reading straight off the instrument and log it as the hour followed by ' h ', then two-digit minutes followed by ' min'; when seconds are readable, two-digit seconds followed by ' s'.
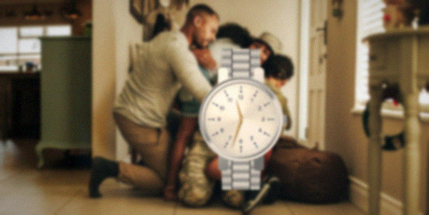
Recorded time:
11 h 33 min
